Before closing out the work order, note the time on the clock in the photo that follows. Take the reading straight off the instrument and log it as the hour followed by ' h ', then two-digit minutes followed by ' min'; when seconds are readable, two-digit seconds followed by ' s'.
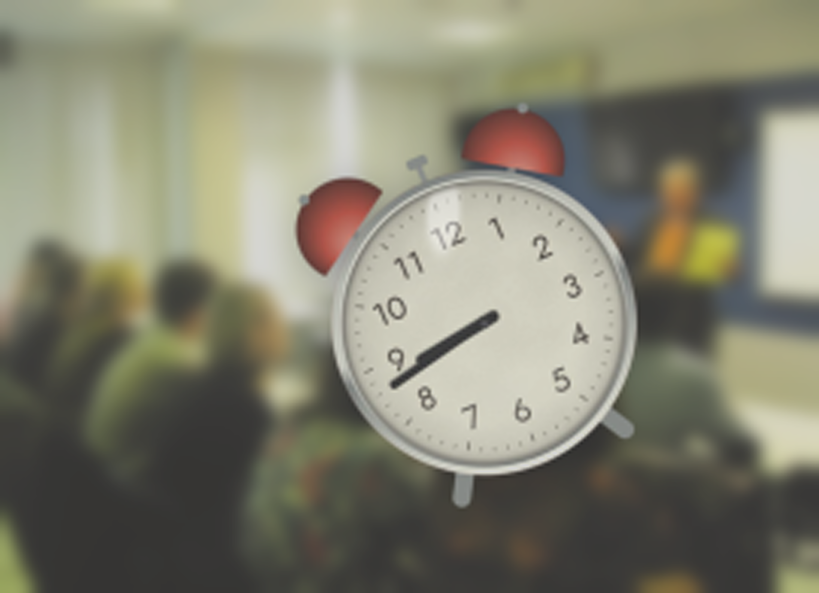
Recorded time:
8 h 43 min
